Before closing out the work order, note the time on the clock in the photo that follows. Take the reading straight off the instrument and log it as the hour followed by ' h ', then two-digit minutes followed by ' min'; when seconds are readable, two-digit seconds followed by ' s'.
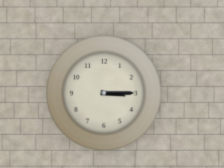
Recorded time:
3 h 15 min
